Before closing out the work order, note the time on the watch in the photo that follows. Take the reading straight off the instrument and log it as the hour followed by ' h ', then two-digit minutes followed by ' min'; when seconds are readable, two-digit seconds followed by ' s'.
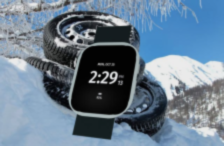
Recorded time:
2 h 29 min
